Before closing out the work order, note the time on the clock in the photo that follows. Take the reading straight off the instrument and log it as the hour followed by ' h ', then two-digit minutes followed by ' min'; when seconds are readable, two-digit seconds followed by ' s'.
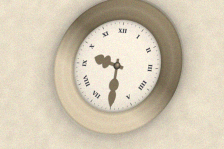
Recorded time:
9 h 30 min
